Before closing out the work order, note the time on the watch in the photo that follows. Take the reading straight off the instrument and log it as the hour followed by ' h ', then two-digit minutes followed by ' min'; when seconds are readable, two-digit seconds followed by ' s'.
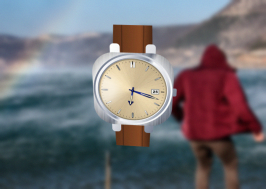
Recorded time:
6 h 18 min
